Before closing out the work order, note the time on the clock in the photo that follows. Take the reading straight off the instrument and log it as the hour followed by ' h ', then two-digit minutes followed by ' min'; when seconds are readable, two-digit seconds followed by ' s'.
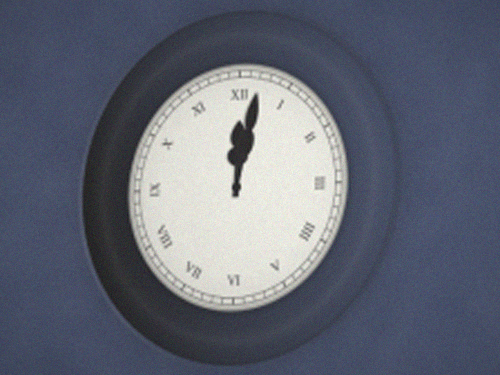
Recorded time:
12 h 02 min
